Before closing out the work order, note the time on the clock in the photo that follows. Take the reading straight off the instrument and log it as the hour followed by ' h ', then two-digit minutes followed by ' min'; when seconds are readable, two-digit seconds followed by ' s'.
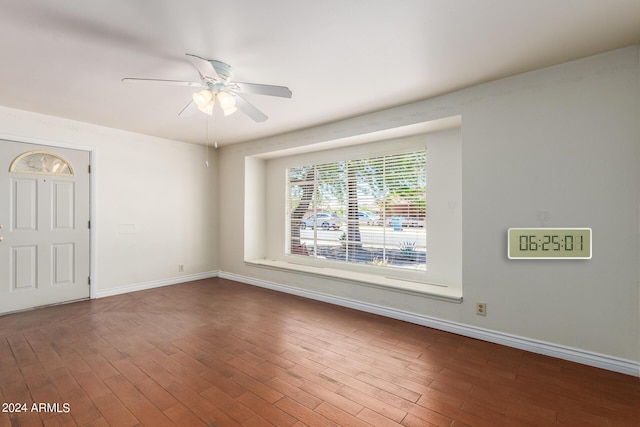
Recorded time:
6 h 25 min 01 s
